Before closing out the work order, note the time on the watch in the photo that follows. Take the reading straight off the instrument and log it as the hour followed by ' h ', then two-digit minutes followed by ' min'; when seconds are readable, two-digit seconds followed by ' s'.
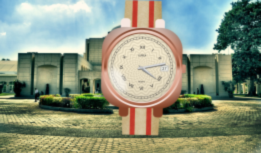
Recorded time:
4 h 13 min
